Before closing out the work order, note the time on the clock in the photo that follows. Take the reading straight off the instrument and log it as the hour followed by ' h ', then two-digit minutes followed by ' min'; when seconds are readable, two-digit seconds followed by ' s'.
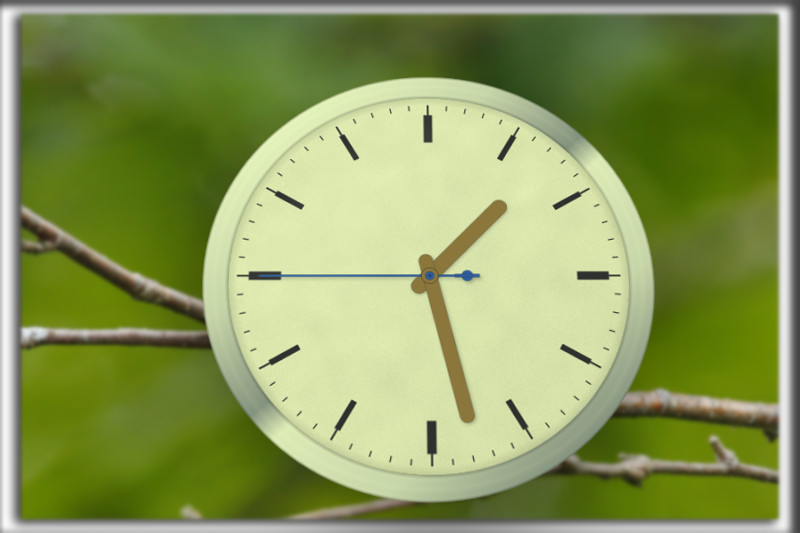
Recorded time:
1 h 27 min 45 s
